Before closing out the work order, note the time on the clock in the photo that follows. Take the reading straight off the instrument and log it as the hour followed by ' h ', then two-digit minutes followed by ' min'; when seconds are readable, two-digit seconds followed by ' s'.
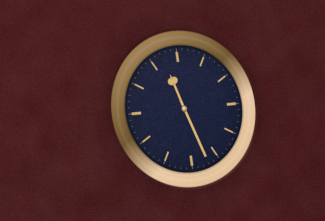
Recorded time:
11 h 27 min
